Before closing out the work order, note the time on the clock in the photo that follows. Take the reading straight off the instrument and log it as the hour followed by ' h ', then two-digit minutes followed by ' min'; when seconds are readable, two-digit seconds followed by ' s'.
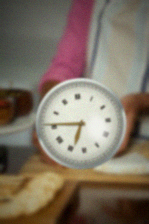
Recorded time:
6 h 46 min
